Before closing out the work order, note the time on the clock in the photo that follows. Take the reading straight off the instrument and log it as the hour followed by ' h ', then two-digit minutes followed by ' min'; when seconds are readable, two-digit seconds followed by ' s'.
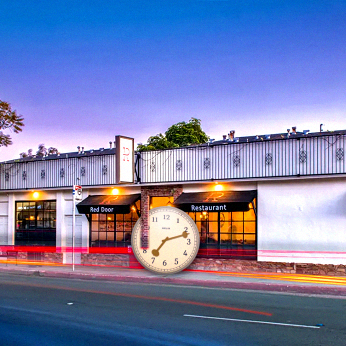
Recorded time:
7 h 12 min
